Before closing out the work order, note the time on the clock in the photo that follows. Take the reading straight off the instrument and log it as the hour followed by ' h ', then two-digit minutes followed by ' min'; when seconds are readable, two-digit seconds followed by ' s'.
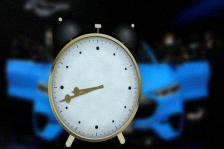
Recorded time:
8 h 42 min
